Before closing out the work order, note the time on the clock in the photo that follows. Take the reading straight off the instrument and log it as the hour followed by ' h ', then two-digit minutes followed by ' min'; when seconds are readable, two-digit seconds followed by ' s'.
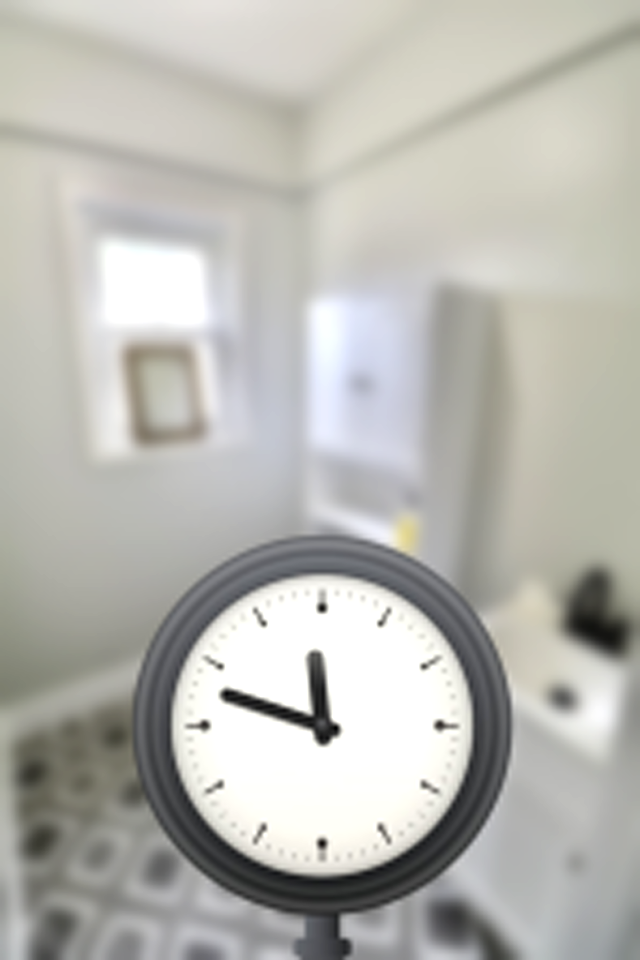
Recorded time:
11 h 48 min
